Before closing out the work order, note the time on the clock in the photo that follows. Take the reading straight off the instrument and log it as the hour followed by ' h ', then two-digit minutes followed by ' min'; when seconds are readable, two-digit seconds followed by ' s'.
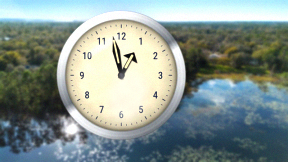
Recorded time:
12 h 58 min
